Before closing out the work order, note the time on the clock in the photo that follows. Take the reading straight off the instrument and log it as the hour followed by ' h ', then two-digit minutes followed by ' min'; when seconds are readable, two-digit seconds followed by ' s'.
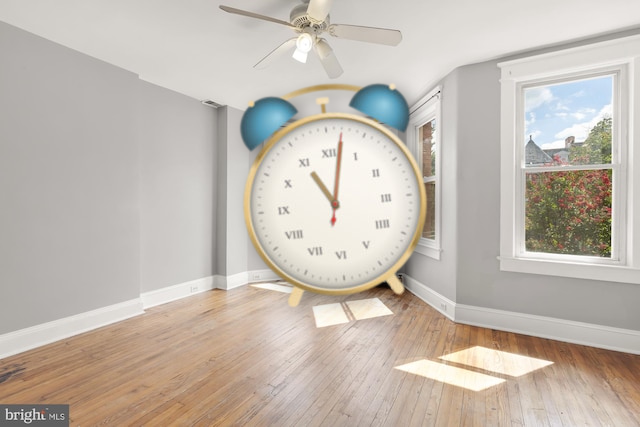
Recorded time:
11 h 02 min 02 s
